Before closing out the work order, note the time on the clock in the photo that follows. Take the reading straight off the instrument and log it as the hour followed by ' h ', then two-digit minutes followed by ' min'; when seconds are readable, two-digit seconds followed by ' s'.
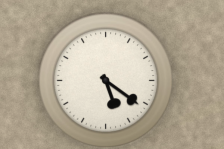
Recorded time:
5 h 21 min
